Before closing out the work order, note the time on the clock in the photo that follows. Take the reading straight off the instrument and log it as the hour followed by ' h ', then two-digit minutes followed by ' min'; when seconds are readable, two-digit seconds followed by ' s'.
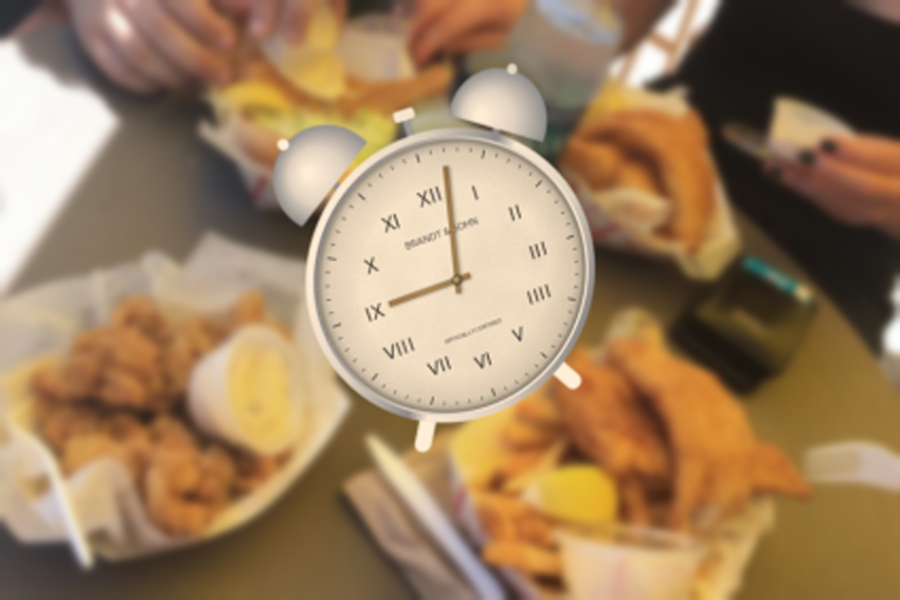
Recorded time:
9 h 02 min
